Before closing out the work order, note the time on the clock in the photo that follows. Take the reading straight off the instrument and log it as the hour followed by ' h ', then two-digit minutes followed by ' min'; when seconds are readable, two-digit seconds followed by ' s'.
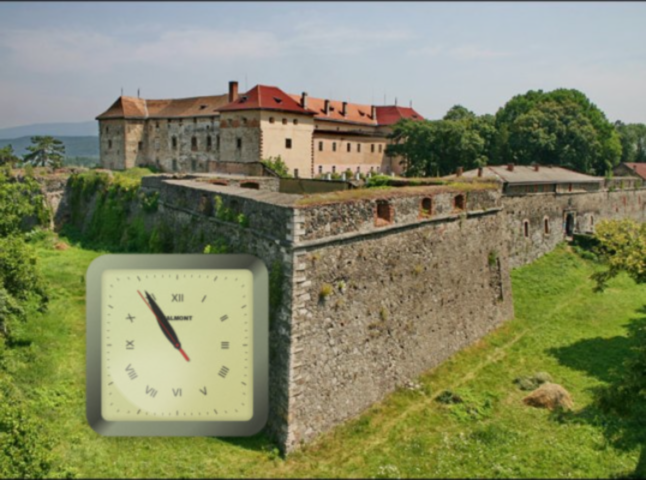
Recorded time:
10 h 54 min 54 s
